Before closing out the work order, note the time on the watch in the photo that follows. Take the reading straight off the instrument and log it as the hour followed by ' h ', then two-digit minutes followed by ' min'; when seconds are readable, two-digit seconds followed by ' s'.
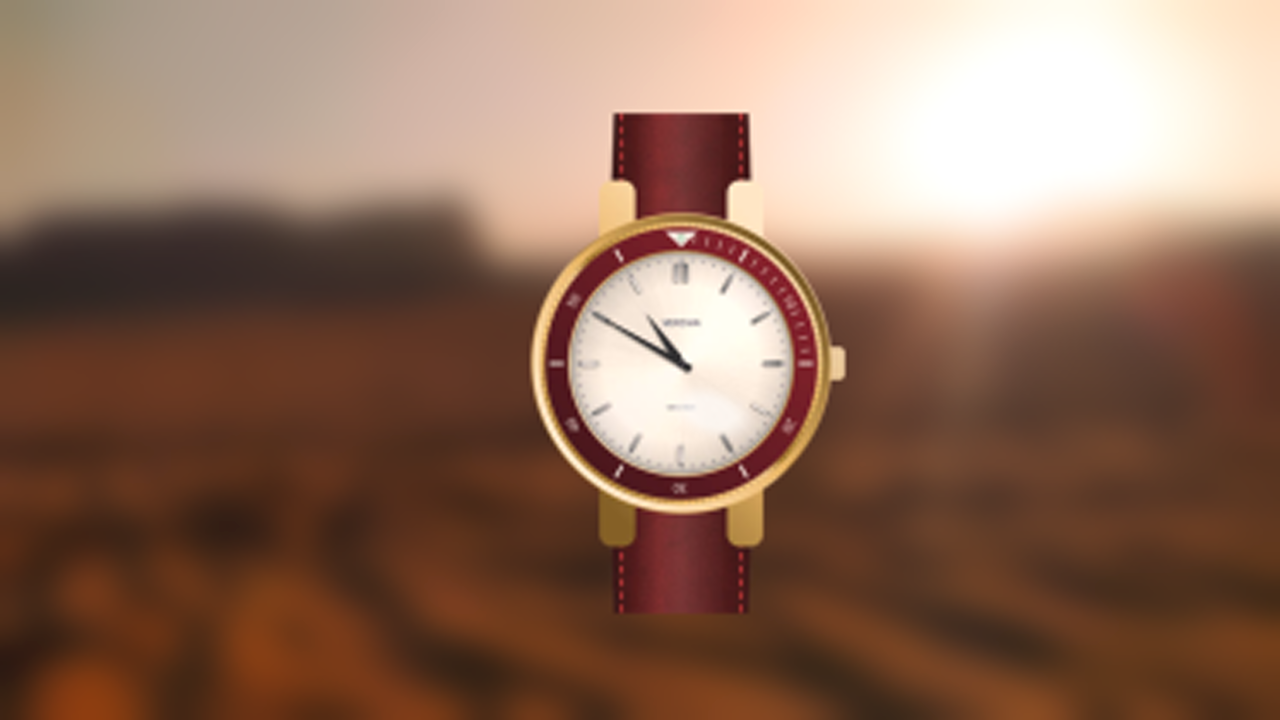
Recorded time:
10 h 50 min
